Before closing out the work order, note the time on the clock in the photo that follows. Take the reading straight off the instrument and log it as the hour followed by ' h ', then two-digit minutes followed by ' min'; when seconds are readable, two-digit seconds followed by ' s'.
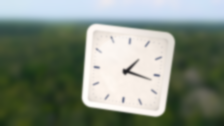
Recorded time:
1 h 17 min
